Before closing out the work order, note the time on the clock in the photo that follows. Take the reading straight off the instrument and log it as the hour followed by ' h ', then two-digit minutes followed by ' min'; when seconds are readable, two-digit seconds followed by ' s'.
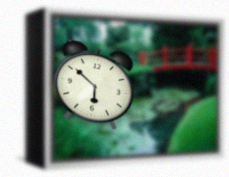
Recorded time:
5 h 51 min
